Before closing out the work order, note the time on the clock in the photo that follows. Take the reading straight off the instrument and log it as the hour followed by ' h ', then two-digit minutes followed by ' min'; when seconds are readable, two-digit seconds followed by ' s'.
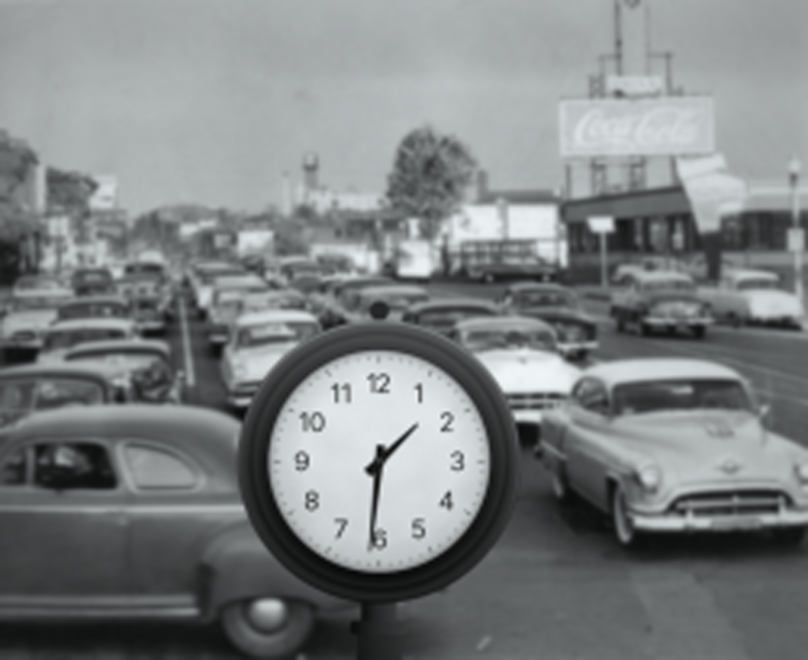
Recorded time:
1 h 31 min
